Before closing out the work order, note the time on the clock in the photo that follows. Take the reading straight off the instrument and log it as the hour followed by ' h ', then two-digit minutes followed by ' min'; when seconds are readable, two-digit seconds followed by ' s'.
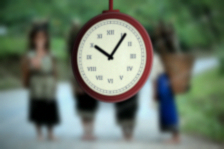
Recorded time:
10 h 06 min
